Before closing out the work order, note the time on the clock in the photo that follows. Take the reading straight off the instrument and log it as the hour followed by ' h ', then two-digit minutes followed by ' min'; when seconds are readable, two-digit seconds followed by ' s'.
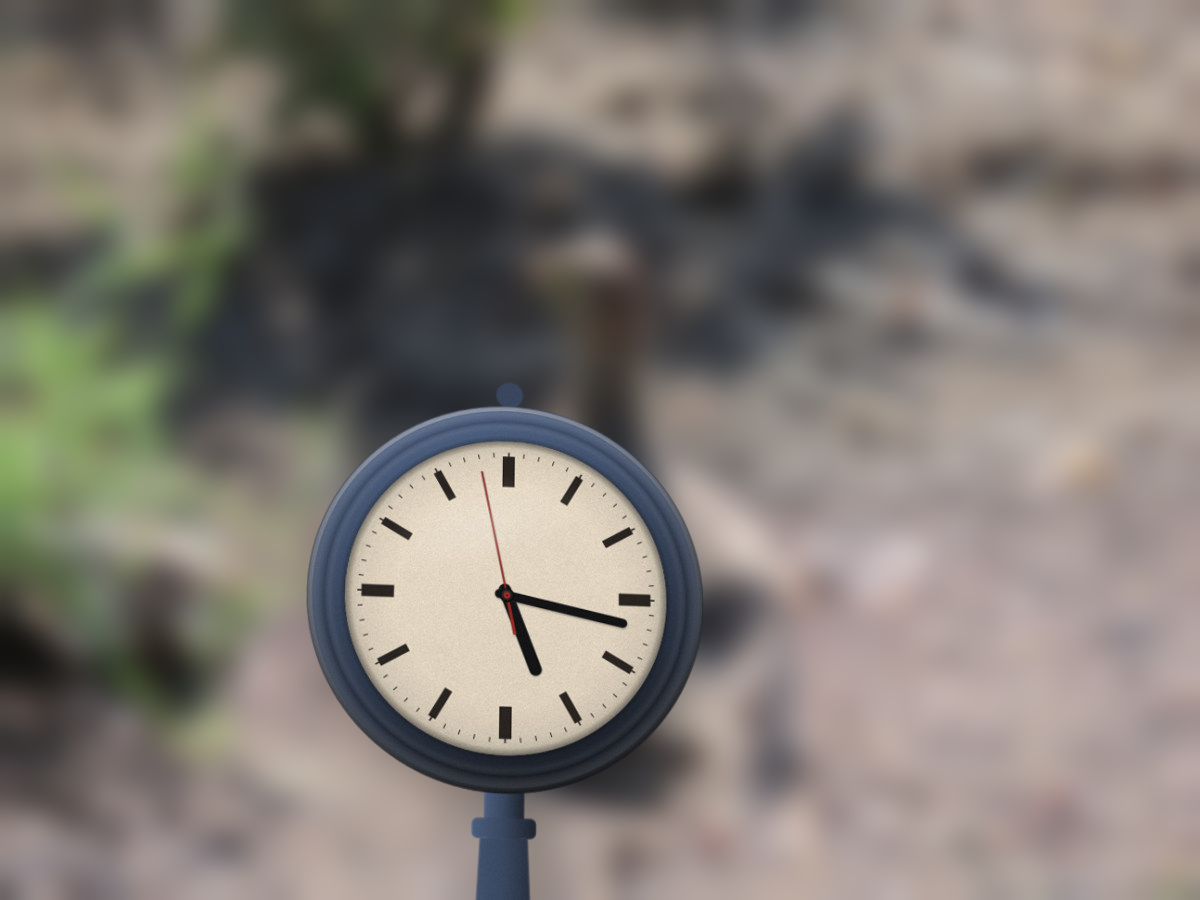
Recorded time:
5 h 16 min 58 s
